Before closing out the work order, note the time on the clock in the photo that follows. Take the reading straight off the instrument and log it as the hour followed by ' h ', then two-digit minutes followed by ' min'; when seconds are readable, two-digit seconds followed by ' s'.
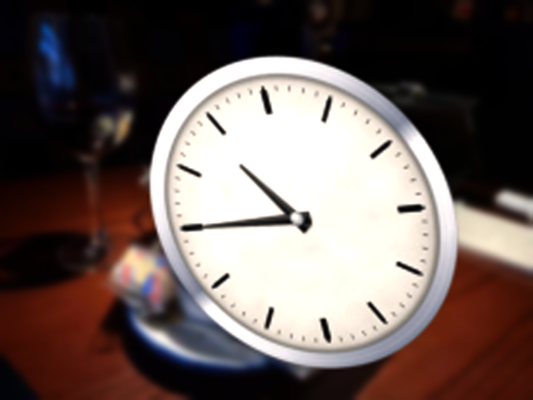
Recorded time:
10 h 45 min
